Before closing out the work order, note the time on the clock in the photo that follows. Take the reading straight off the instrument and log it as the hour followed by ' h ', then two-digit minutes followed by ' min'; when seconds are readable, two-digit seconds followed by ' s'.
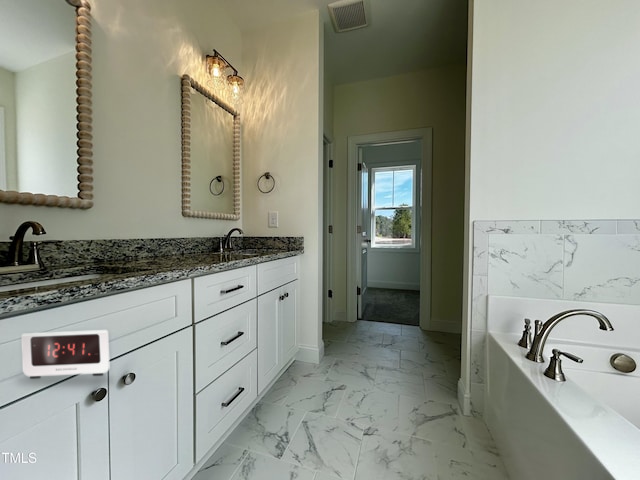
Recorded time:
12 h 41 min
